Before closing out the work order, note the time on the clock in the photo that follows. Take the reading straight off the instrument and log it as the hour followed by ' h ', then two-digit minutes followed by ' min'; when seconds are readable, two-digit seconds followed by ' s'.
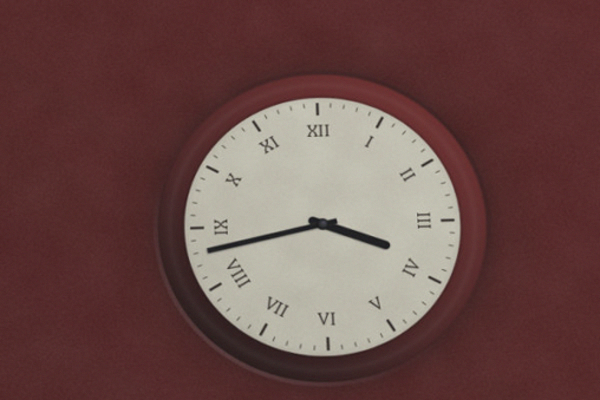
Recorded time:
3 h 43 min
